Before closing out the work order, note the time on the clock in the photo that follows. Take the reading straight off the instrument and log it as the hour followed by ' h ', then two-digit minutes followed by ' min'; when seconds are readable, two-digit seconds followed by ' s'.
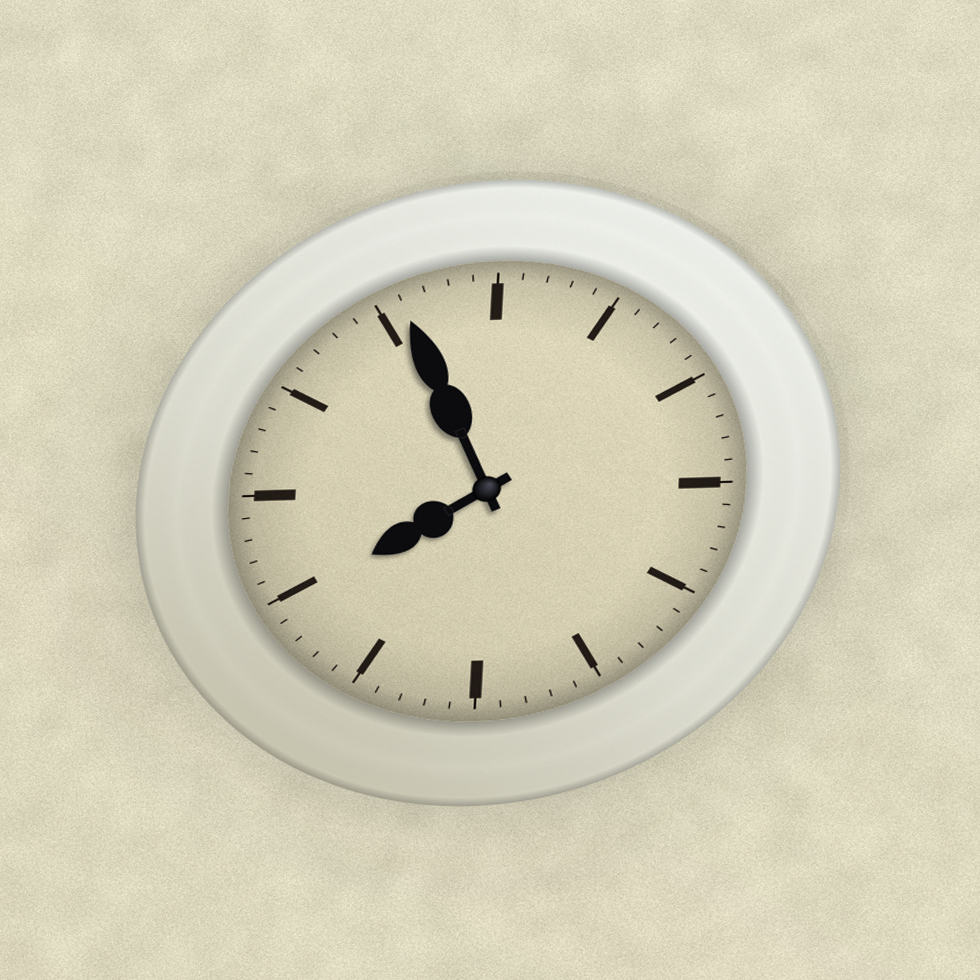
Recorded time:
7 h 56 min
